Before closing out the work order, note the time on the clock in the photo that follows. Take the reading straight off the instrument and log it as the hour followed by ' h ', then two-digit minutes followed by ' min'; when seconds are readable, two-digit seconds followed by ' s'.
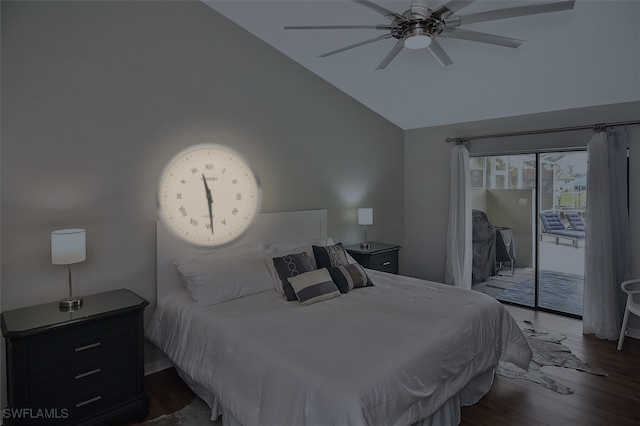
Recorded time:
11 h 29 min
